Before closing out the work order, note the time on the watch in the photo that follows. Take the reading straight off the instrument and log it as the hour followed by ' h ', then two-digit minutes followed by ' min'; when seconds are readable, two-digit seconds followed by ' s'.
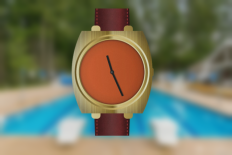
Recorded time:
11 h 26 min
